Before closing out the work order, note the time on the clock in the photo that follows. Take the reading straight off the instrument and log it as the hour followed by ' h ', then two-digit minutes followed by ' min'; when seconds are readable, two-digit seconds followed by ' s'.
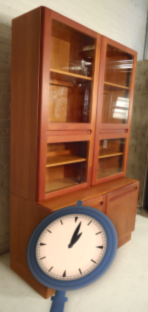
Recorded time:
1 h 02 min
